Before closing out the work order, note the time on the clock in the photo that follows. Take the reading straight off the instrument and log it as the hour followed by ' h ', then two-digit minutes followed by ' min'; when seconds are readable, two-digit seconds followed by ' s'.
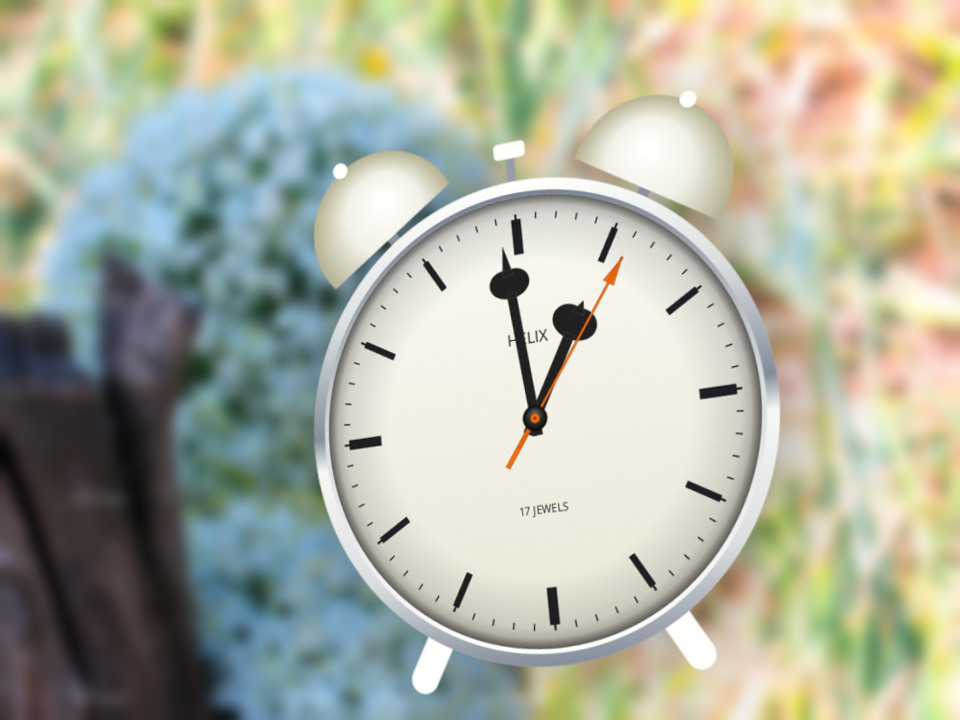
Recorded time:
12 h 59 min 06 s
